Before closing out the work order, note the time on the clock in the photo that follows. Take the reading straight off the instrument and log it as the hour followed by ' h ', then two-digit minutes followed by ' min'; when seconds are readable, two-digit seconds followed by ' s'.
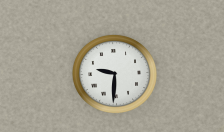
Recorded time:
9 h 31 min
